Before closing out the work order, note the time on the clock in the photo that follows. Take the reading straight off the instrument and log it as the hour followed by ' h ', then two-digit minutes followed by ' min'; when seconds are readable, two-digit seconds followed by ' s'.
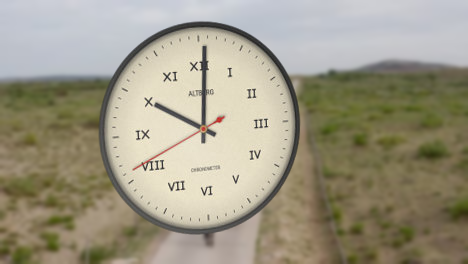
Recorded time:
10 h 00 min 41 s
